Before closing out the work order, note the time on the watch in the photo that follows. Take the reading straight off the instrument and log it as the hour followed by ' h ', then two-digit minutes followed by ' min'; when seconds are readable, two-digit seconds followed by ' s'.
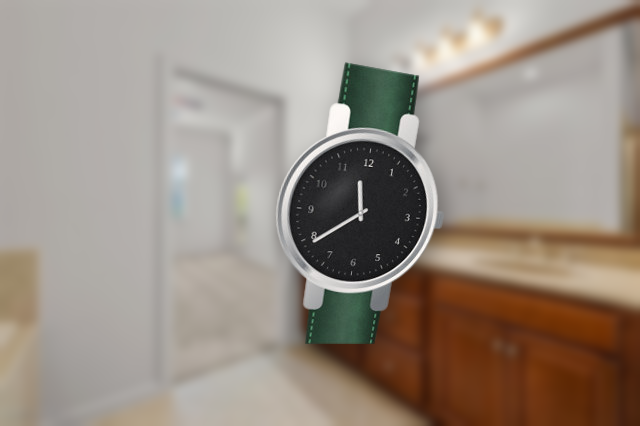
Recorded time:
11 h 39 min
